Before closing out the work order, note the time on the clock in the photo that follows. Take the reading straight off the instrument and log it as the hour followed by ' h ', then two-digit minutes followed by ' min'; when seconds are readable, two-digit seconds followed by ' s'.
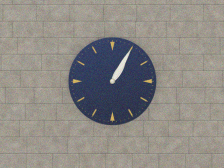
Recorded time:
1 h 05 min
